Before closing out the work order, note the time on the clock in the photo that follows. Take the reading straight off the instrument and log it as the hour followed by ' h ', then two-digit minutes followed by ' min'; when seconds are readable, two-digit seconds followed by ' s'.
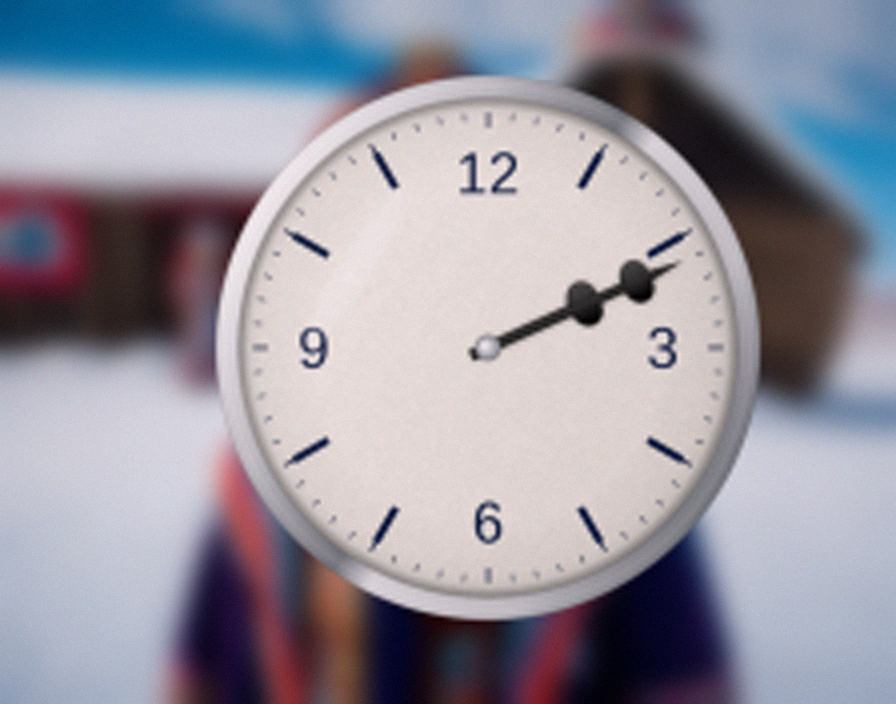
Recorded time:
2 h 11 min
